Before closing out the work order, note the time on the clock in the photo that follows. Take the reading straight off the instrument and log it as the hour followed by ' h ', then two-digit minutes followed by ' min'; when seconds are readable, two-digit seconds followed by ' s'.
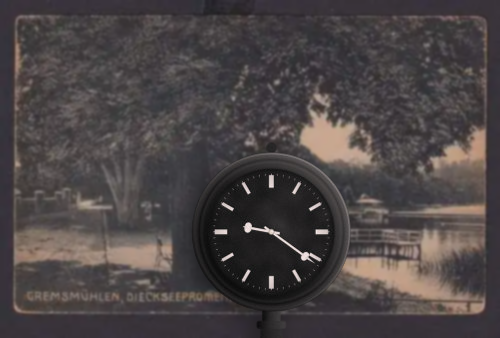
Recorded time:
9 h 21 min
